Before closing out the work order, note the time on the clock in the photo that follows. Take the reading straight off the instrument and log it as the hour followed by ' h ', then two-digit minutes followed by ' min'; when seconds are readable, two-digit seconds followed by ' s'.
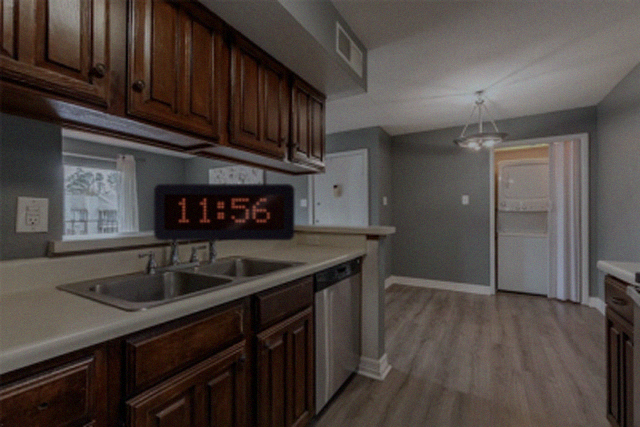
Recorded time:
11 h 56 min
